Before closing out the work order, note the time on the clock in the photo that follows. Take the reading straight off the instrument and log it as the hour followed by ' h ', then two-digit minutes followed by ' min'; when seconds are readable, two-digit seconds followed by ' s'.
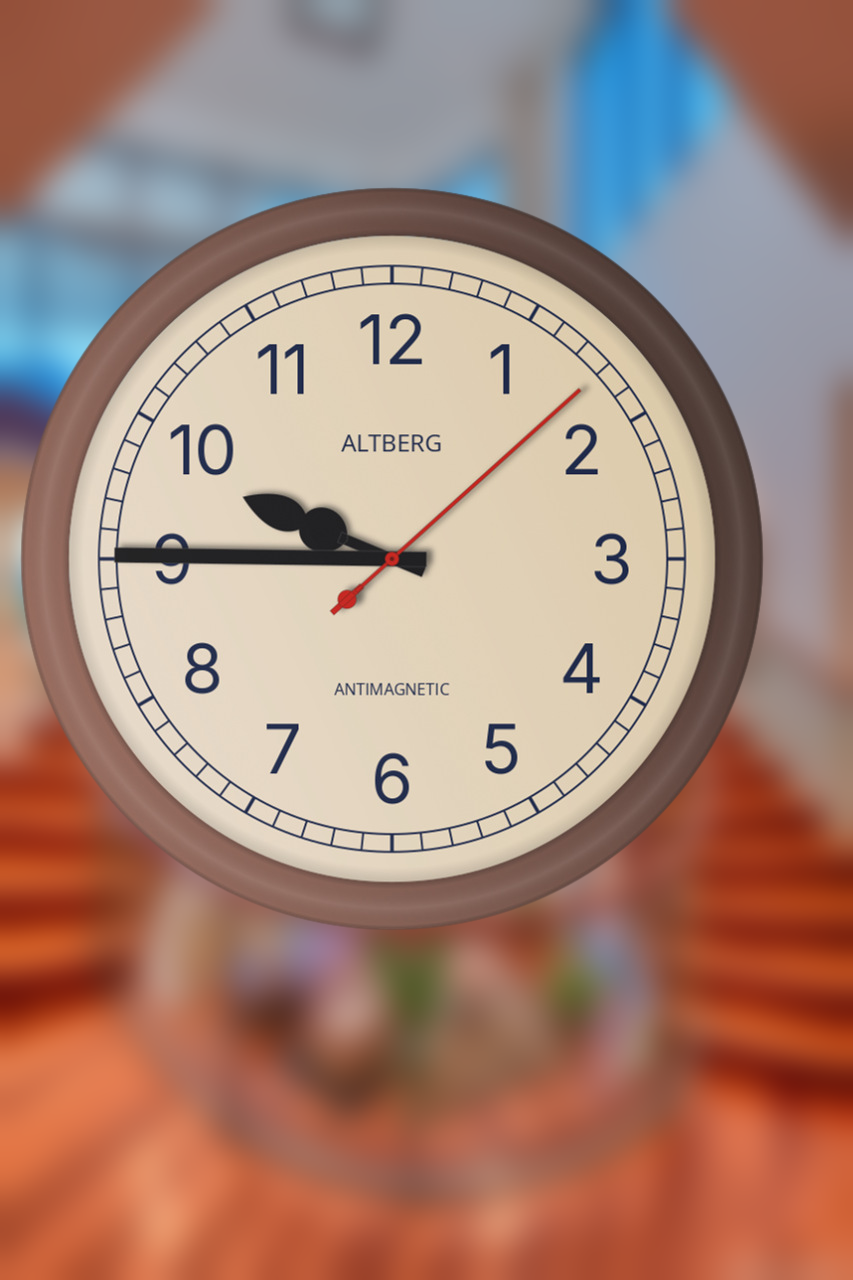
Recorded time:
9 h 45 min 08 s
